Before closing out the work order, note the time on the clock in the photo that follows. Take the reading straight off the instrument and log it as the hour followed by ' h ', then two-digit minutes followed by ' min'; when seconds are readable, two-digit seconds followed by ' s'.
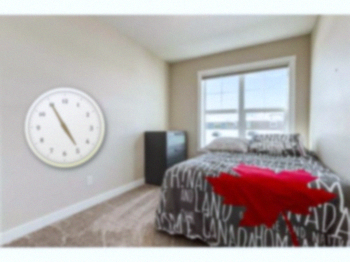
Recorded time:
4 h 55 min
